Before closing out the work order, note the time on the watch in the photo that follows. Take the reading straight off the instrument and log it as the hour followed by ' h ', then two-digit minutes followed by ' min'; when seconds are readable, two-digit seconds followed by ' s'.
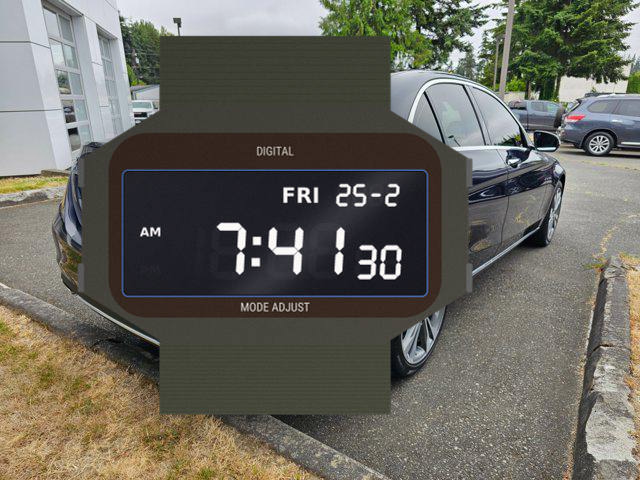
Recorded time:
7 h 41 min 30 s
